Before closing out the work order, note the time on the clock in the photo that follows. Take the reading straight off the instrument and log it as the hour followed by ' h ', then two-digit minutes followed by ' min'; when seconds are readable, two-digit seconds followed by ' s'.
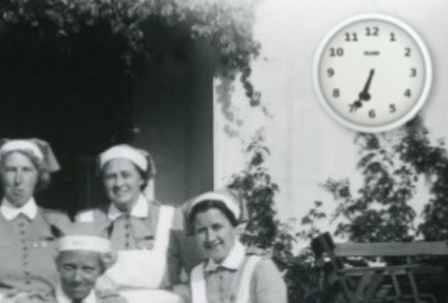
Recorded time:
6 h 34 min
